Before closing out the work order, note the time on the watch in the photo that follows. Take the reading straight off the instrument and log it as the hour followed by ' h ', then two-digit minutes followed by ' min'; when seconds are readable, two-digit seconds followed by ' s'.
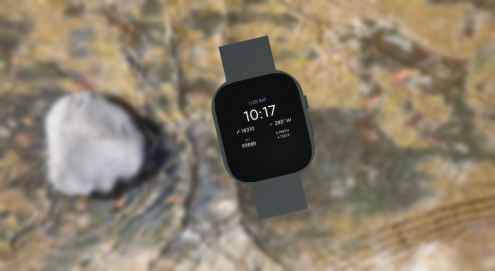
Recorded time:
10 h 17 min
